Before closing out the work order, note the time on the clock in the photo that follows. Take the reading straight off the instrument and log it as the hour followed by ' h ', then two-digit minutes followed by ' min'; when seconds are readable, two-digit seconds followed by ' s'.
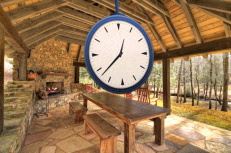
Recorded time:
12 h 38 min
